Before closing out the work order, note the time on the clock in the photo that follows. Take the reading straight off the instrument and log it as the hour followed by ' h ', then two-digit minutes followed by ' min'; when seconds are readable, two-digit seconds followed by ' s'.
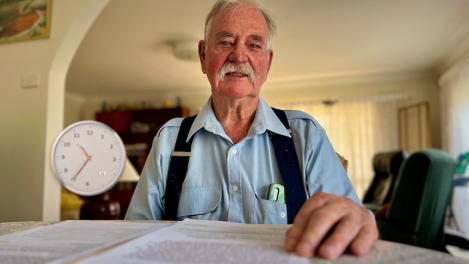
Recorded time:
10 h 36 min
